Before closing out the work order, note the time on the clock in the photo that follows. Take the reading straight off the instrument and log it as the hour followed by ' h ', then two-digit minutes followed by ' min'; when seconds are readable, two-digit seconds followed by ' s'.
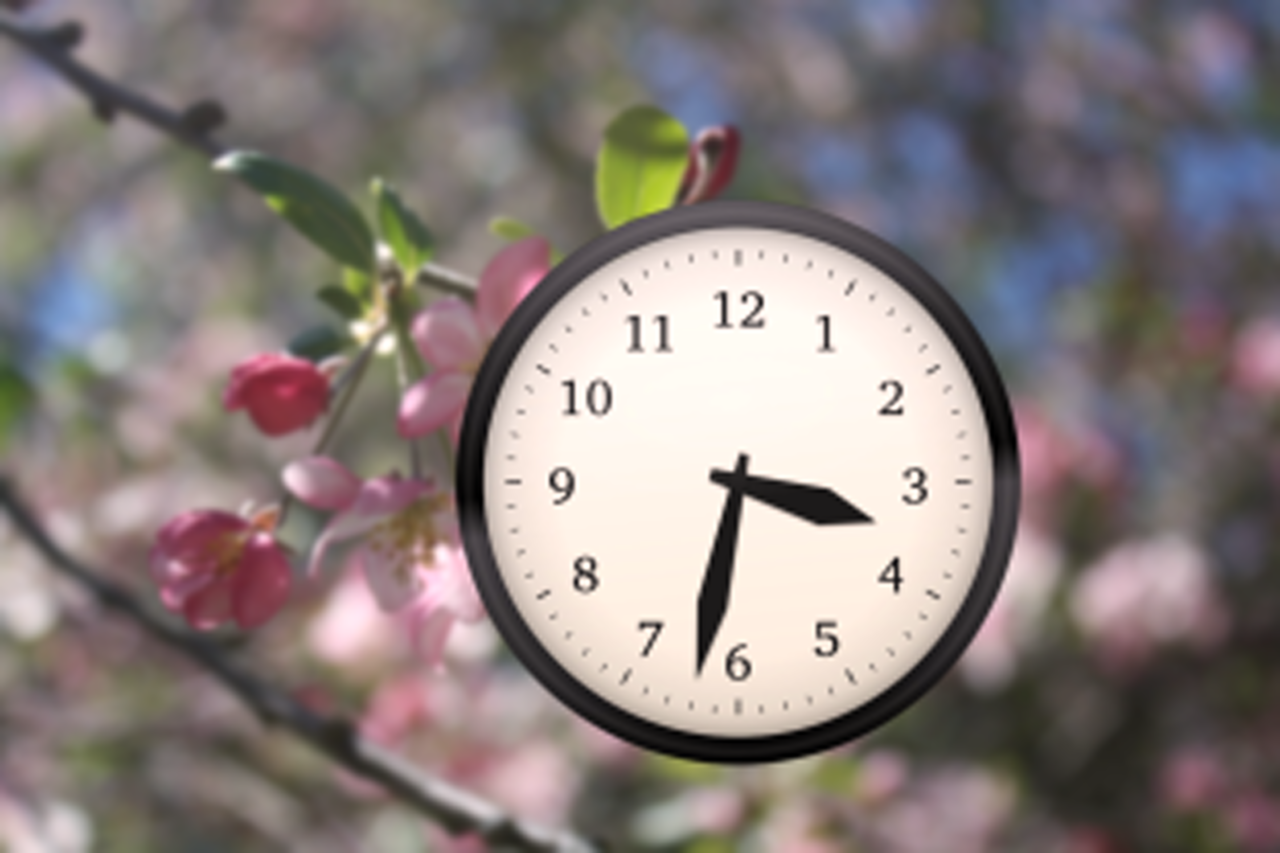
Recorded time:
3 h 32 min
